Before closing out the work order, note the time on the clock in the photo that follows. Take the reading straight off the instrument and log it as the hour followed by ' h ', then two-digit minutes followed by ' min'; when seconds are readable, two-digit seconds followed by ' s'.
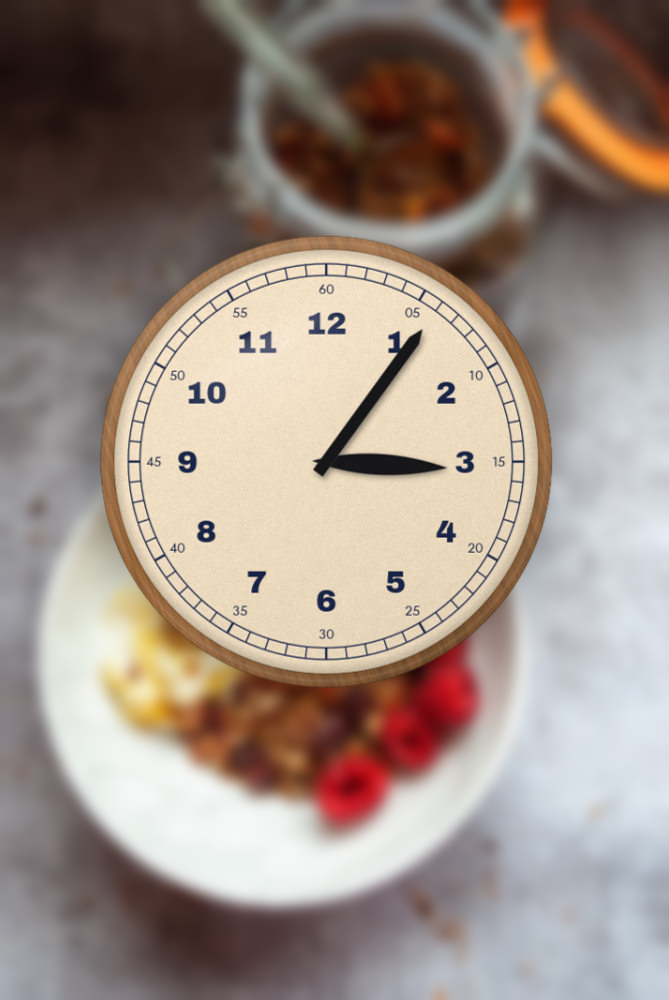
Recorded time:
3 h 06 min
